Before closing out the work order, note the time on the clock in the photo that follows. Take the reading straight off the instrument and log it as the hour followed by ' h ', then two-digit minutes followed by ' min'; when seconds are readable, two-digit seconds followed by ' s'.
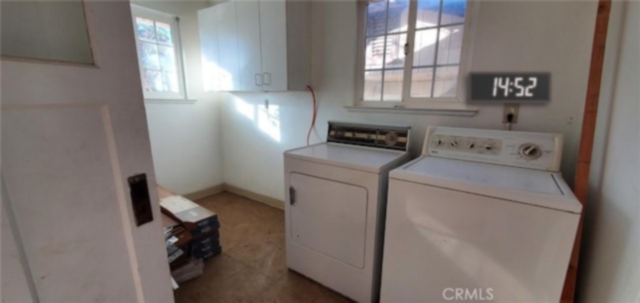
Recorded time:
14 h 52 min
